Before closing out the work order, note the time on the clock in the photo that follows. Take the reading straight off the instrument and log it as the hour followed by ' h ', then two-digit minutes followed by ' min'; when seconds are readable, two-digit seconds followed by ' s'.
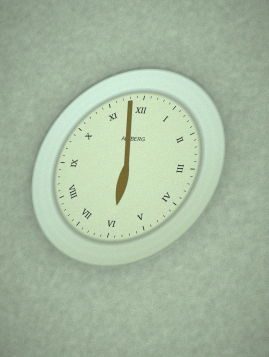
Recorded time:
5 h 58 min
